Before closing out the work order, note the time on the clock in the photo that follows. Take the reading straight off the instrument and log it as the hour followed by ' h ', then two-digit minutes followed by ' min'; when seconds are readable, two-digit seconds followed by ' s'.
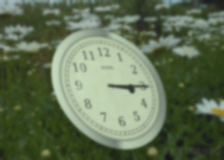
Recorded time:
3 h 15 min
